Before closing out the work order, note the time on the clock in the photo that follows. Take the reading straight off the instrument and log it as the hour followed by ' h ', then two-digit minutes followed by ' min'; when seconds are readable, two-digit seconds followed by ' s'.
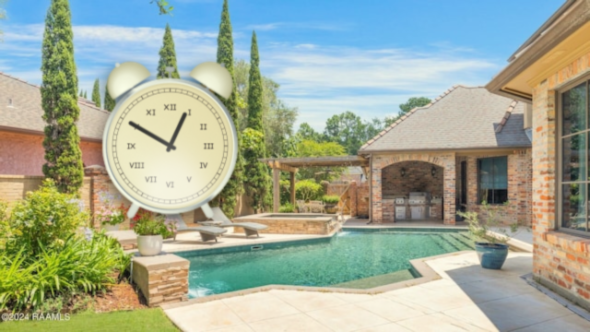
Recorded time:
12 h 50 min
